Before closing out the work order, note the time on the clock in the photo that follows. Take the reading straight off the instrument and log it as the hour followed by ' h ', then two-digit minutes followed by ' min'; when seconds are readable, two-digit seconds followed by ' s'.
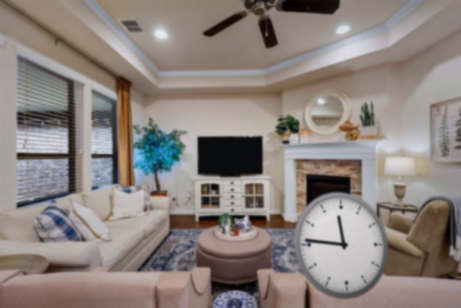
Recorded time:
11 h 46 min
